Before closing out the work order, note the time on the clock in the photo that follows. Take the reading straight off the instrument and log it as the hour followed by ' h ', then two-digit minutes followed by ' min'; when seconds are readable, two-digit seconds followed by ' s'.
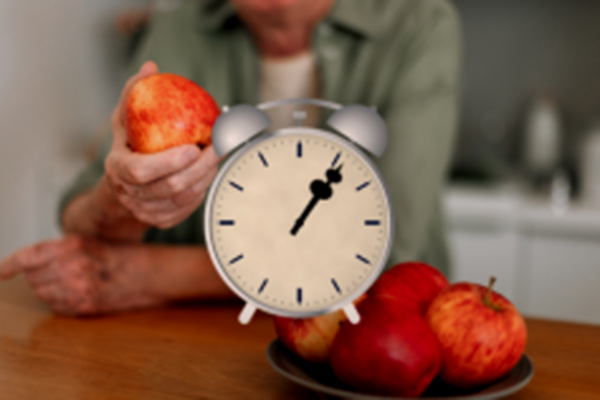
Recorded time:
1 h 06 min
